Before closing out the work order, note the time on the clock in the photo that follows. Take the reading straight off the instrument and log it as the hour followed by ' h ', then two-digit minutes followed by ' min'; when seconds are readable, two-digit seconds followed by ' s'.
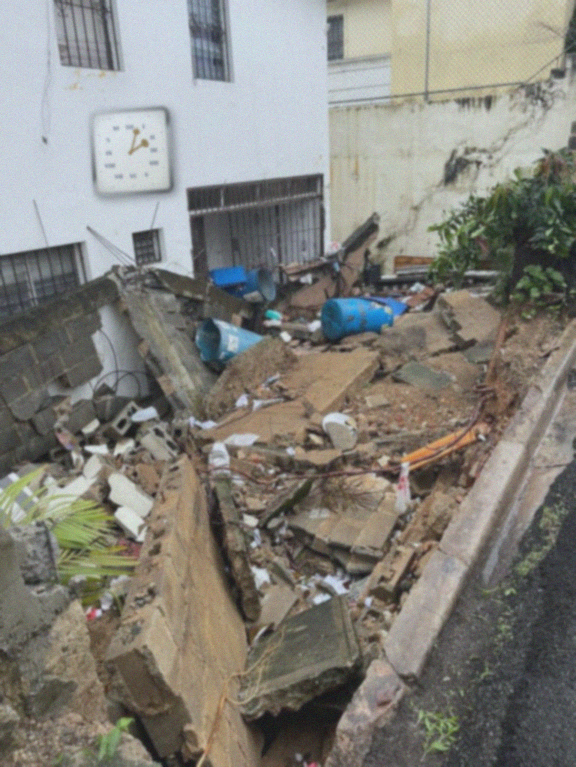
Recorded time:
2 h 03 min
